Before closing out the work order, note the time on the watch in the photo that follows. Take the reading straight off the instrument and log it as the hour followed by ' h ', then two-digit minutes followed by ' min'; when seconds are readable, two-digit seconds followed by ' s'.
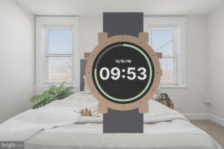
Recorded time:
9 h 53 min
